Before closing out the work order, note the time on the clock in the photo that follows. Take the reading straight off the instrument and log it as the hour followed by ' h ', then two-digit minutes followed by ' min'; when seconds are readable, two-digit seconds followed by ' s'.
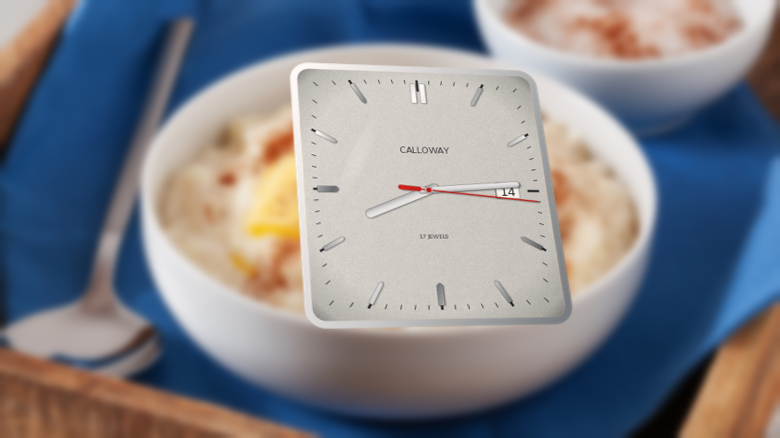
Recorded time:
8 h 14 min 16 s
